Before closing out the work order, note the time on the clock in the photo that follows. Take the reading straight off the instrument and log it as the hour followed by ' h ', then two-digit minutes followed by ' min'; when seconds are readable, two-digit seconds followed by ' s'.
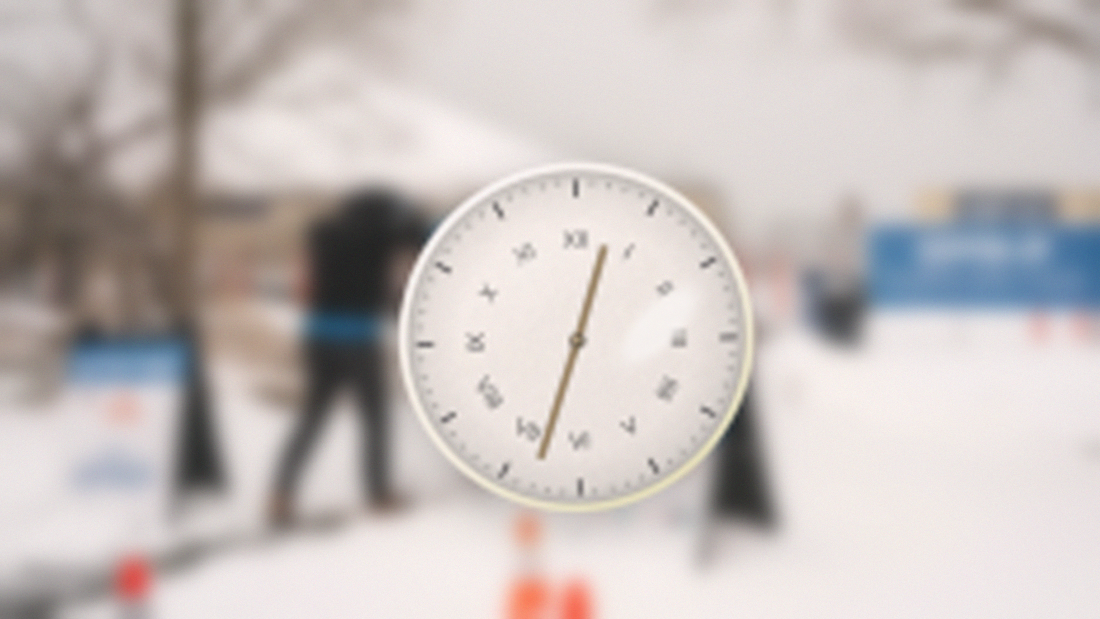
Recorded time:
12 h 33 min
